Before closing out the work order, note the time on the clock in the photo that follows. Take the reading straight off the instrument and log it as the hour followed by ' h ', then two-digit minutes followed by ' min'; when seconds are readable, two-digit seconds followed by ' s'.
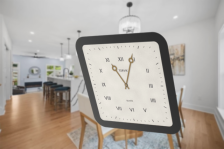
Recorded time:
11 h 04 min
